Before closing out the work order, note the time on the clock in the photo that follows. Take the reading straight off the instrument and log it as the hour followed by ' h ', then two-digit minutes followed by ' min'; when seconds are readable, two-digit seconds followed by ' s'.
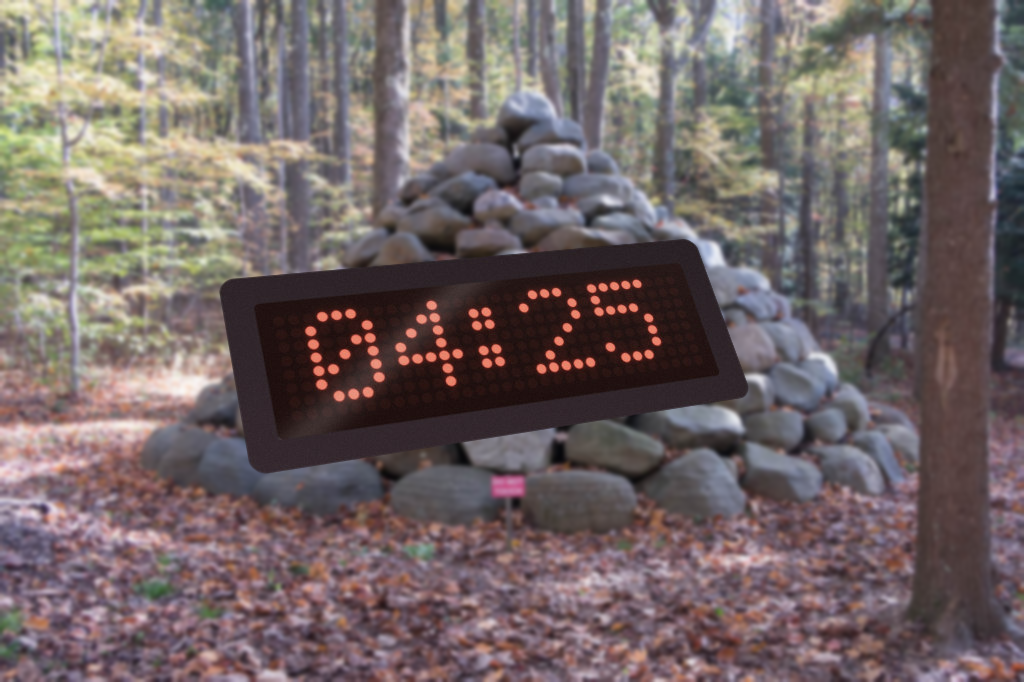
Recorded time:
4 h 25 min
